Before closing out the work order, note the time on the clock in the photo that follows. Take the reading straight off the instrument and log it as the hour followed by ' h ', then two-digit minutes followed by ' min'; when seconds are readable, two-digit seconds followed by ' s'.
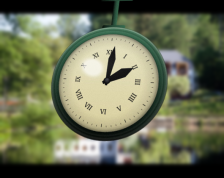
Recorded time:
2 h 01 min
